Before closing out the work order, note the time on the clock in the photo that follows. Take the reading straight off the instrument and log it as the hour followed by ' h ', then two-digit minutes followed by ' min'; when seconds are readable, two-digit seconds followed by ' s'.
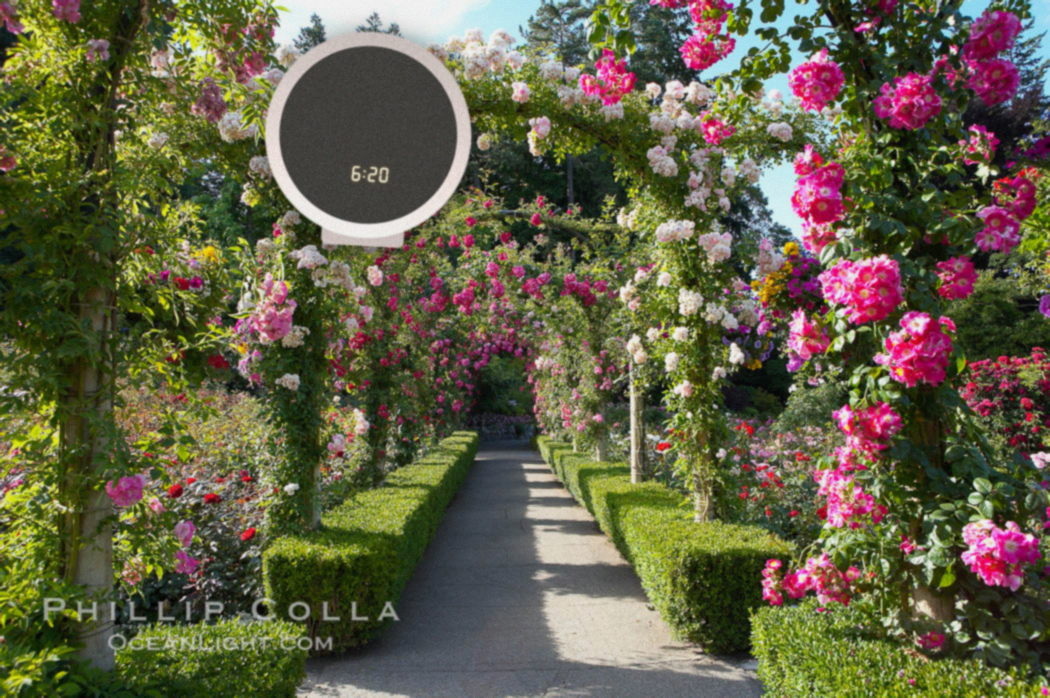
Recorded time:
6 h 20 min
